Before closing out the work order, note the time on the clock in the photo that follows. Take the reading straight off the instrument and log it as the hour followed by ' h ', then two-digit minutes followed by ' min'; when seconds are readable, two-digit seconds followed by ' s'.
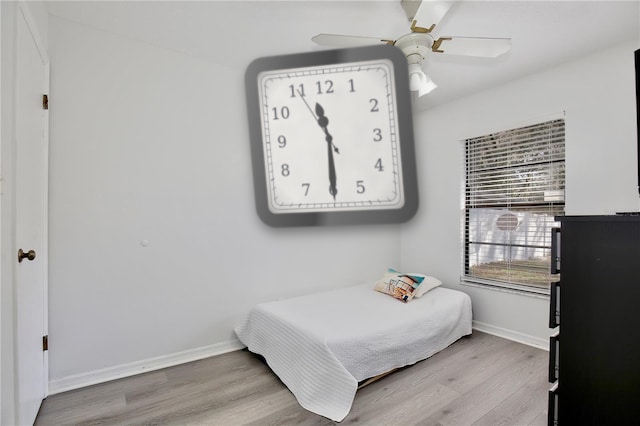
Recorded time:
11 h 29 min 55 s
